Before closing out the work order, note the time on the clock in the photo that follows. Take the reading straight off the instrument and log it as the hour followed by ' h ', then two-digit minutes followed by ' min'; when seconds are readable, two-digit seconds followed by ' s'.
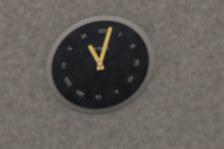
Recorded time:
11 h 02 min
